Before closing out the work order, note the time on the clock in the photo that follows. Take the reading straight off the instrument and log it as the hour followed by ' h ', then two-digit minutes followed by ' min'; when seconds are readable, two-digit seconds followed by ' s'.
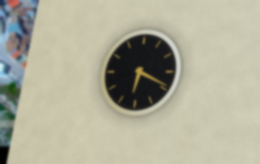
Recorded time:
6 h 19 min
